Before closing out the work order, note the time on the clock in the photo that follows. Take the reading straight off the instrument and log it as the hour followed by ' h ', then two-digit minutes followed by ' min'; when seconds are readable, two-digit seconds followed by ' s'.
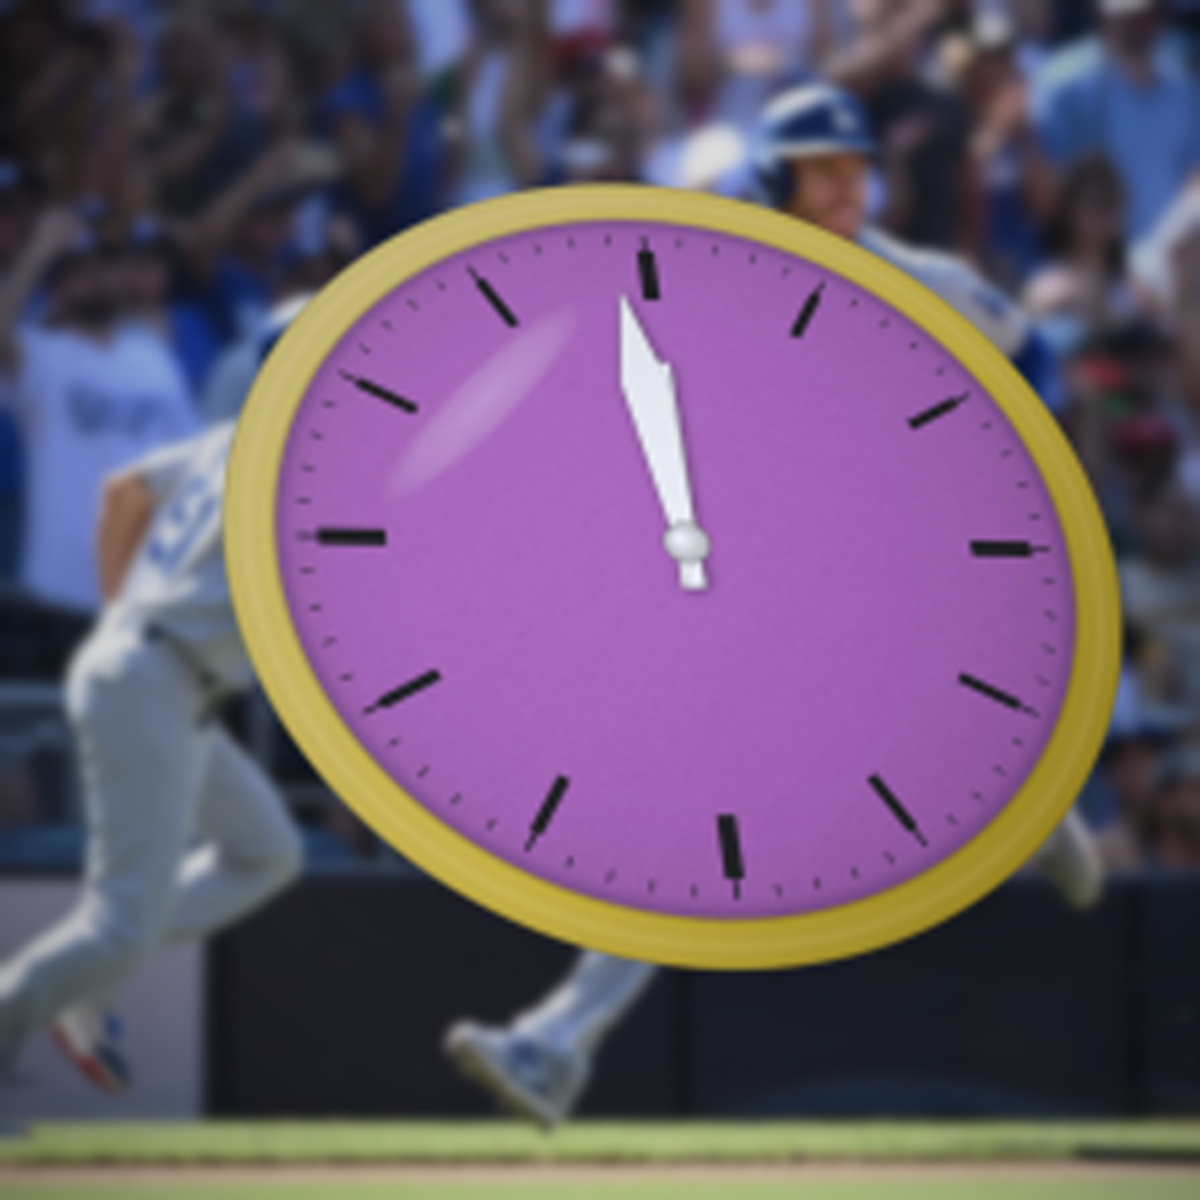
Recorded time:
11 h 59 min
